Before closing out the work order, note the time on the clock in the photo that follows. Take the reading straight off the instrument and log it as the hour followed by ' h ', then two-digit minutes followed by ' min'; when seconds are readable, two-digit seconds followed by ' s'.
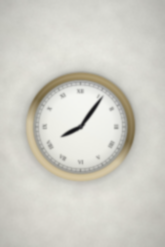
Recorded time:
8 h 06 min
